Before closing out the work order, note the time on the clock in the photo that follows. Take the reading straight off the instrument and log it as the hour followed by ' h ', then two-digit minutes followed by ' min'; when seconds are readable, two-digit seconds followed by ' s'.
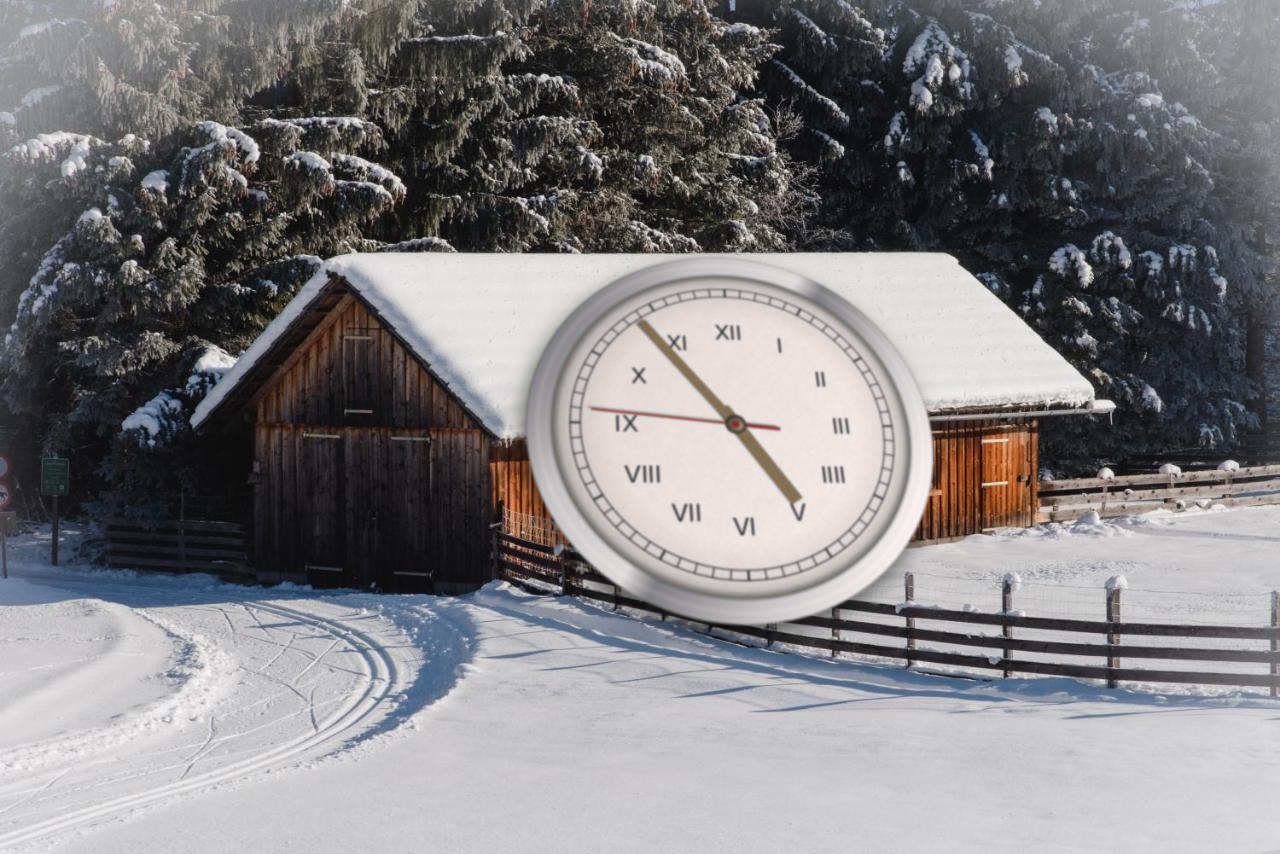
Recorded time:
4 h 53 min 46 s
